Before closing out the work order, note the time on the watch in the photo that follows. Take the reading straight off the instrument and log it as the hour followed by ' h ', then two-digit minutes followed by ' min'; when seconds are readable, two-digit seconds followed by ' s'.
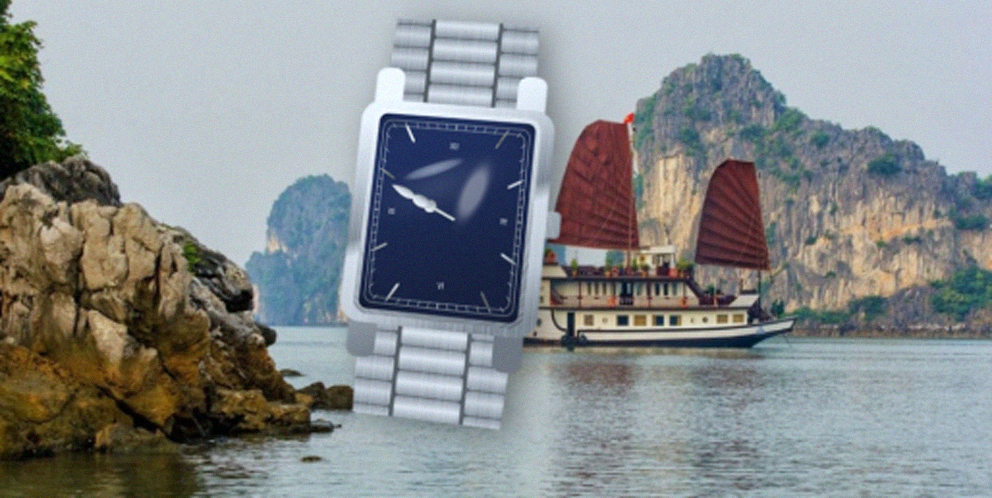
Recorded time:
9 h 49 min
